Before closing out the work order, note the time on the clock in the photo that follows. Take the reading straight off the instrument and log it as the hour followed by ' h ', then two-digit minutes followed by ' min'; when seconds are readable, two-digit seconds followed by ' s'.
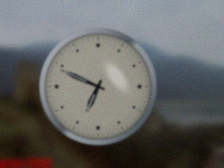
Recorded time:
6 h 49 min
